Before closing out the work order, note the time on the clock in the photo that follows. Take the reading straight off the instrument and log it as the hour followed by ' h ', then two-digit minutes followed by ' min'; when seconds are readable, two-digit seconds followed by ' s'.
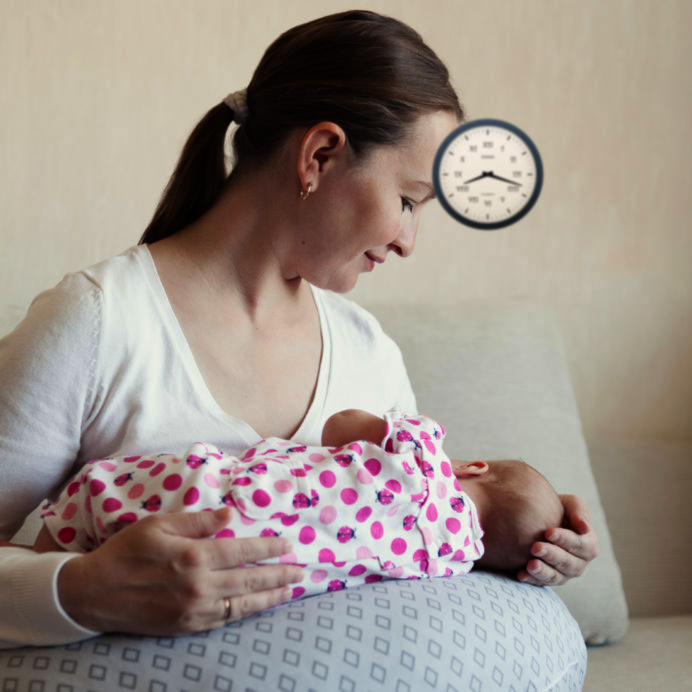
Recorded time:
8 h 18 min
